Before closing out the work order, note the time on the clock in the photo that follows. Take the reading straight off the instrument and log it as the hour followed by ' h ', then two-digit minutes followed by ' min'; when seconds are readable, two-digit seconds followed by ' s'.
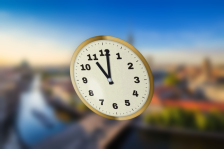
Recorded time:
11 h 01 min
